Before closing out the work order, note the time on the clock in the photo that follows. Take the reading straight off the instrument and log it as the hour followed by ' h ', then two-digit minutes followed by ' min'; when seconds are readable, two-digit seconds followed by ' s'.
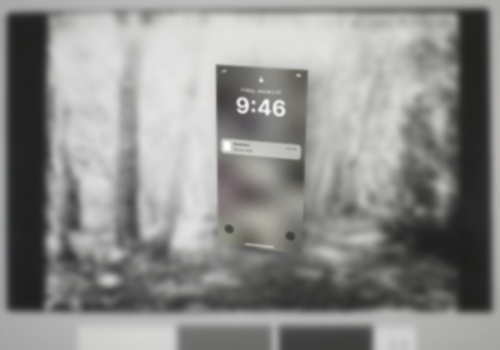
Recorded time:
9 h 46 min
